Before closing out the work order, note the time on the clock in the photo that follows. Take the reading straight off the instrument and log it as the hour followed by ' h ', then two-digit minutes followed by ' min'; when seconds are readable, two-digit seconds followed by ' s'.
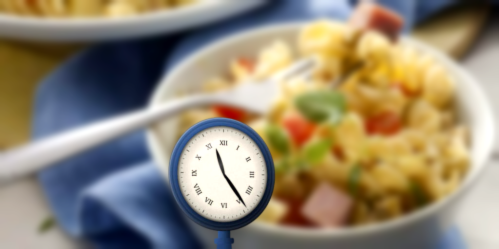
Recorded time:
11 h 24 min
